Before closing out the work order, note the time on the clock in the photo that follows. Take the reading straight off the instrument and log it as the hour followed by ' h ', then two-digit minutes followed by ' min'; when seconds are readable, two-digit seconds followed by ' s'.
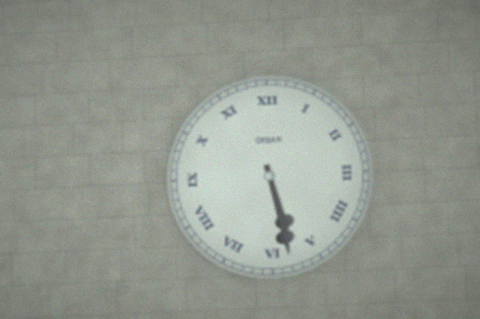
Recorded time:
5 h 28 min
